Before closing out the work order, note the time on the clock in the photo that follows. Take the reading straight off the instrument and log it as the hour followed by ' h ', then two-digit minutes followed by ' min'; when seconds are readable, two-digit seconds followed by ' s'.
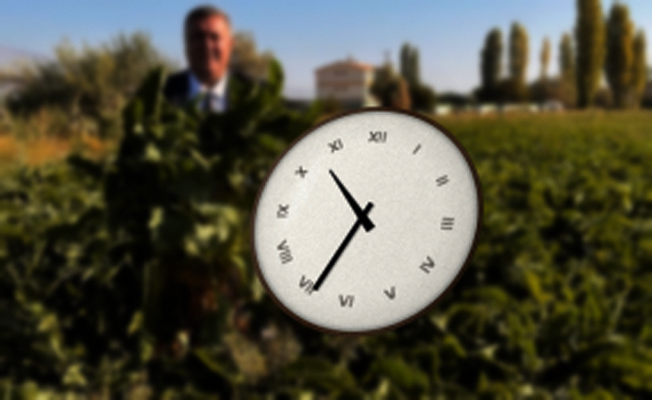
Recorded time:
10 h 34 min
